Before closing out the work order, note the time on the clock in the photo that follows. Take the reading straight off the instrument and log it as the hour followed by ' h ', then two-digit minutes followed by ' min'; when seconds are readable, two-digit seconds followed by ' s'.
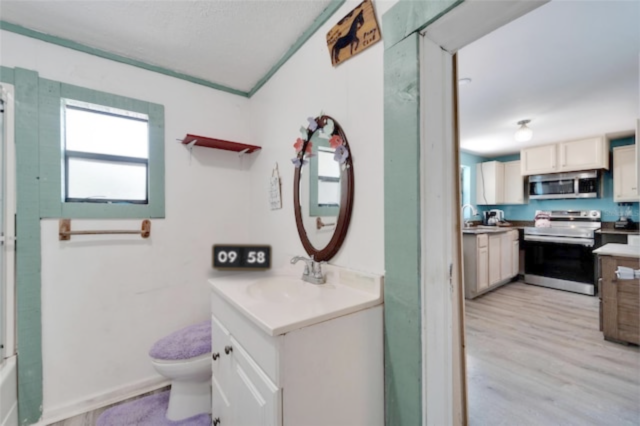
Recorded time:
9 h 58 min
